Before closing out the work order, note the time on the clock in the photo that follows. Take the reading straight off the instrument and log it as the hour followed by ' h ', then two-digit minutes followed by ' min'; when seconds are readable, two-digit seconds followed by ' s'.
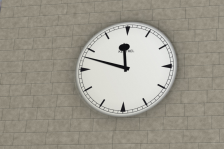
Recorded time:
11 h 48 min
